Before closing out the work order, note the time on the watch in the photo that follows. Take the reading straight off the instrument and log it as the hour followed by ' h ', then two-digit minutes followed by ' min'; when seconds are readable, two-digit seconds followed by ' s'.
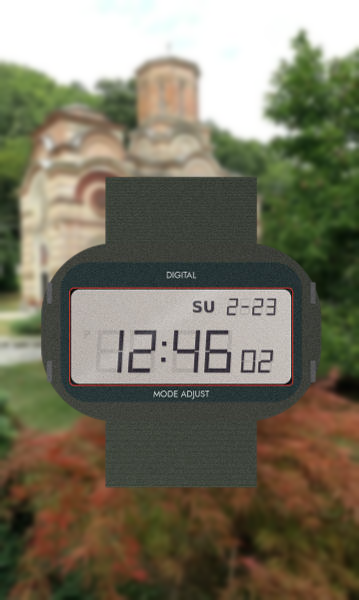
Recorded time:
12 h 46 min 02 s
